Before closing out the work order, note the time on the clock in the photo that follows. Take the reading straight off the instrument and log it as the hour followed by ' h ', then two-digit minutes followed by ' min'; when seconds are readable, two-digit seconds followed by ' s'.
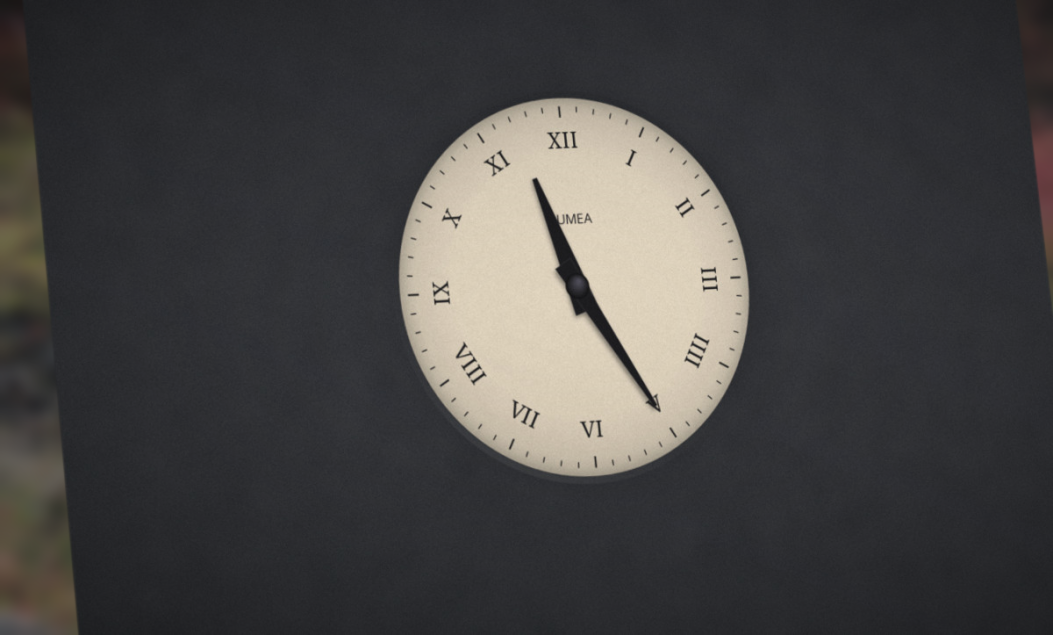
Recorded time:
11 h 25 min
